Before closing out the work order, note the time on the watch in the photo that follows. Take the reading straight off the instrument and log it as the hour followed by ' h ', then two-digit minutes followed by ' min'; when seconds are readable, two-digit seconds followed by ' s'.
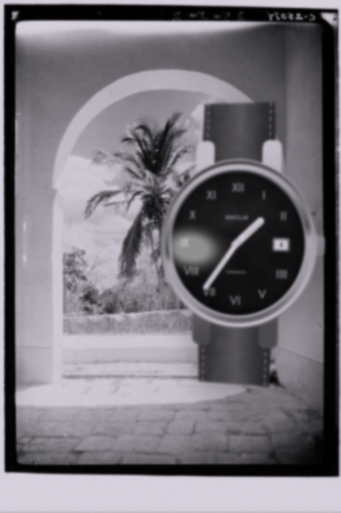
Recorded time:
1 h 36 min
